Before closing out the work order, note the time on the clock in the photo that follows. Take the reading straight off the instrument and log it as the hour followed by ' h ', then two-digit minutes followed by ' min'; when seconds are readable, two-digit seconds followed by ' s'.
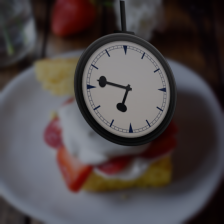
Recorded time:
6 h 47 min
